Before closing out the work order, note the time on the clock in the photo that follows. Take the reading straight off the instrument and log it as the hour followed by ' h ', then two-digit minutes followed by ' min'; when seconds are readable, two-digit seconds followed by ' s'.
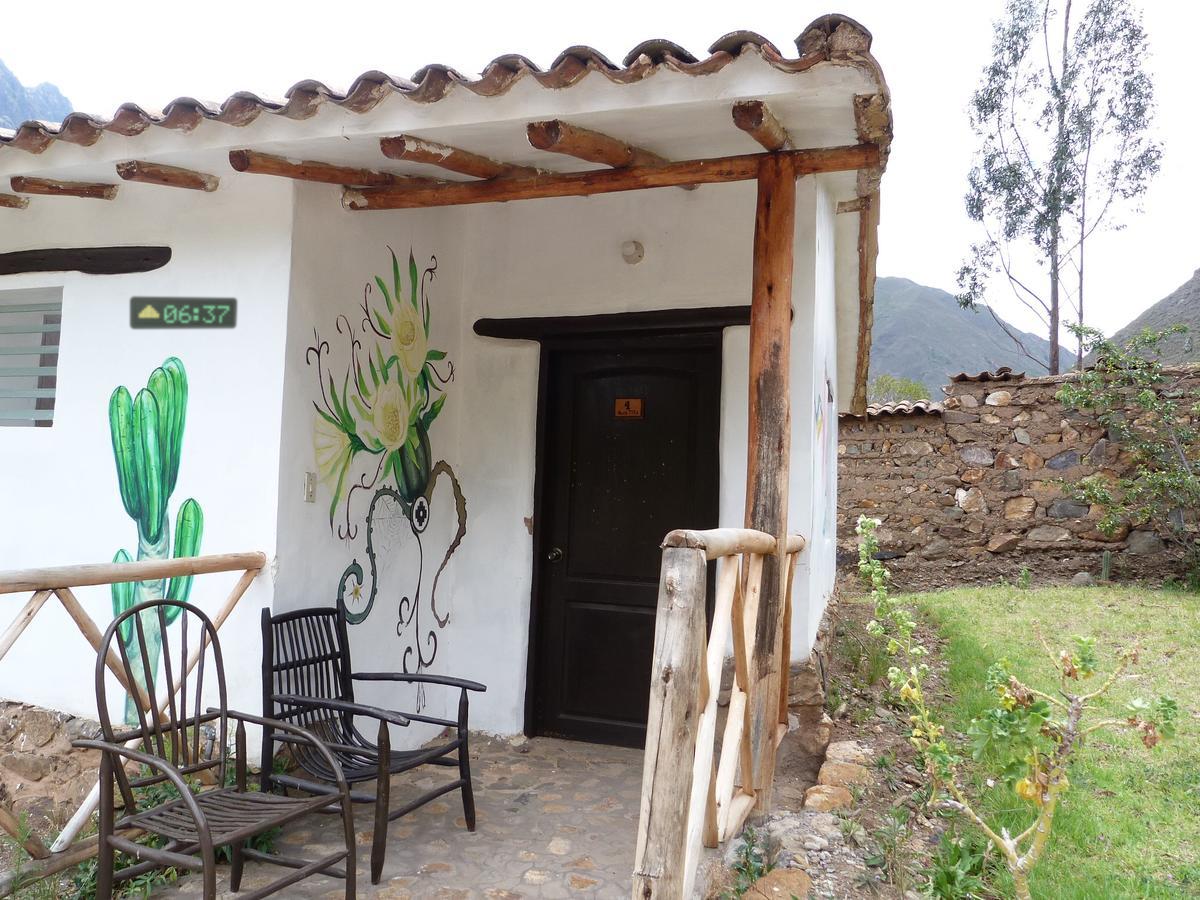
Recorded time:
6 h 37 min
